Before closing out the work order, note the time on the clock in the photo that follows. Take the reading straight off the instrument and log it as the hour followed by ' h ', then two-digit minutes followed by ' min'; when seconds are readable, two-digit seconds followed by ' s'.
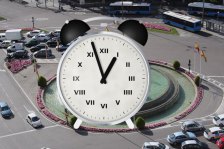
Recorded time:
12 h 57 min
